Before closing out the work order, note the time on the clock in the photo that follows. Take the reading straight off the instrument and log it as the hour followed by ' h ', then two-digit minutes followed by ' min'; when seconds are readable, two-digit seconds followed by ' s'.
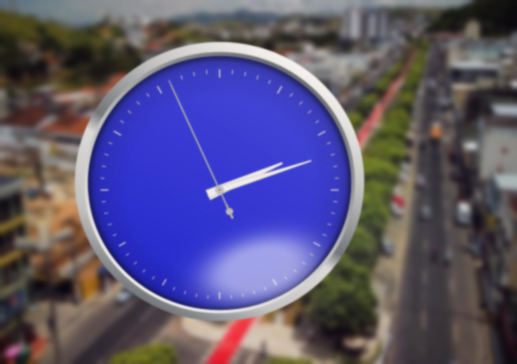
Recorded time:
2 h 11 min 56 s
